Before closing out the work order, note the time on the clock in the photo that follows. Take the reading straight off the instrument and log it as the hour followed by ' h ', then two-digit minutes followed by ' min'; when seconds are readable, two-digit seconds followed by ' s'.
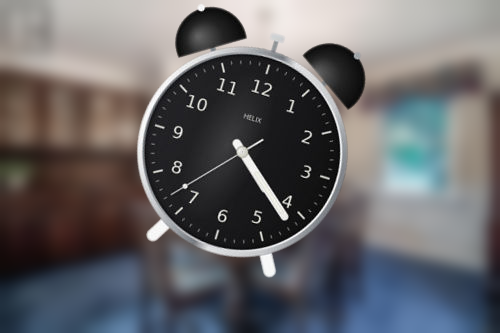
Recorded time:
4 h 21 min 37 s
